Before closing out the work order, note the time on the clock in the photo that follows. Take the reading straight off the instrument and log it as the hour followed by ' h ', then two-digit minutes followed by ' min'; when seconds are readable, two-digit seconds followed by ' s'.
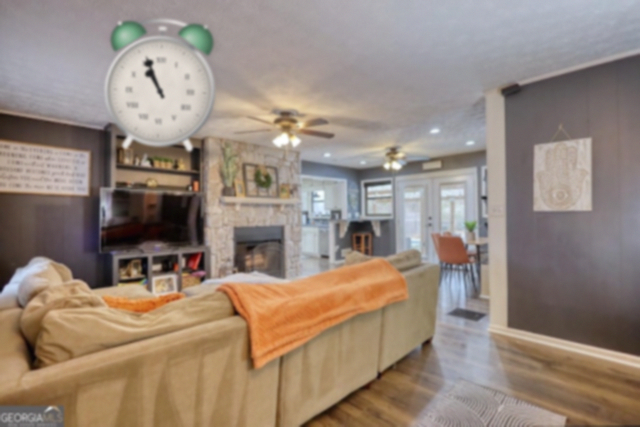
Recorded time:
10 h 56 min
